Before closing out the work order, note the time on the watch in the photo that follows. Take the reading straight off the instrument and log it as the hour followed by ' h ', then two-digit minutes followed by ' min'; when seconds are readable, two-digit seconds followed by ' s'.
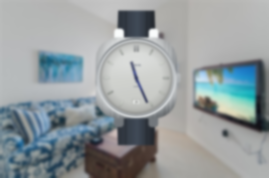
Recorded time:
11 h 26 min
